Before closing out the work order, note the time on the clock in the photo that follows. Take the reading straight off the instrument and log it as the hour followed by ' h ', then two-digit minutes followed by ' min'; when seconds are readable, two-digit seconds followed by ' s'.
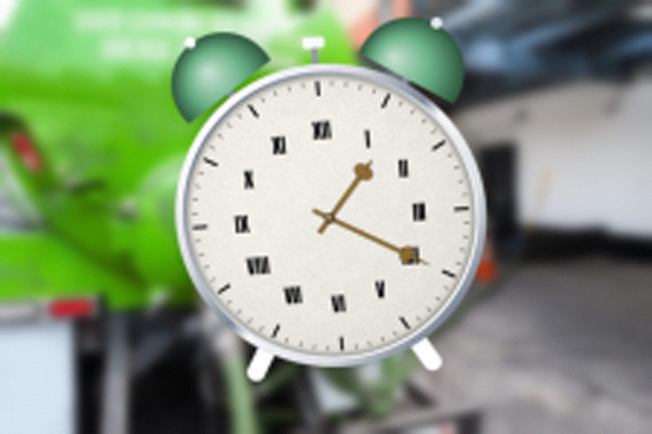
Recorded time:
1 h 20 min
